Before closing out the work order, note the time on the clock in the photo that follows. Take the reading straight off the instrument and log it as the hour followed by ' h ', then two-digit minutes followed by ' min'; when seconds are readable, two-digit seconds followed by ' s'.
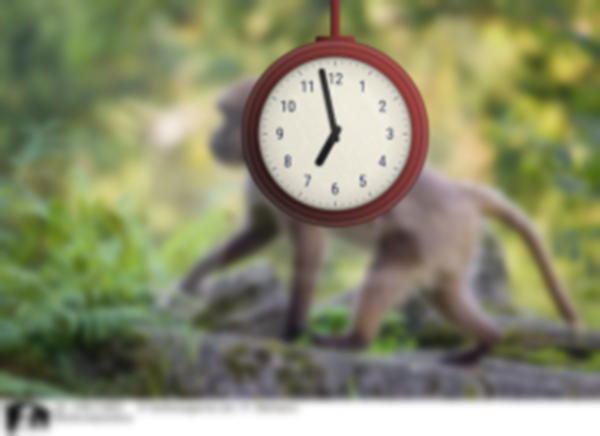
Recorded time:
6 h 58 min
